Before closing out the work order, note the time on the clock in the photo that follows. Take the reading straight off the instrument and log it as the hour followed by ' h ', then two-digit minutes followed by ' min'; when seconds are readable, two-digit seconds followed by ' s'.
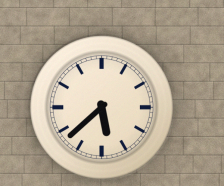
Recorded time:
5 h 38 min
